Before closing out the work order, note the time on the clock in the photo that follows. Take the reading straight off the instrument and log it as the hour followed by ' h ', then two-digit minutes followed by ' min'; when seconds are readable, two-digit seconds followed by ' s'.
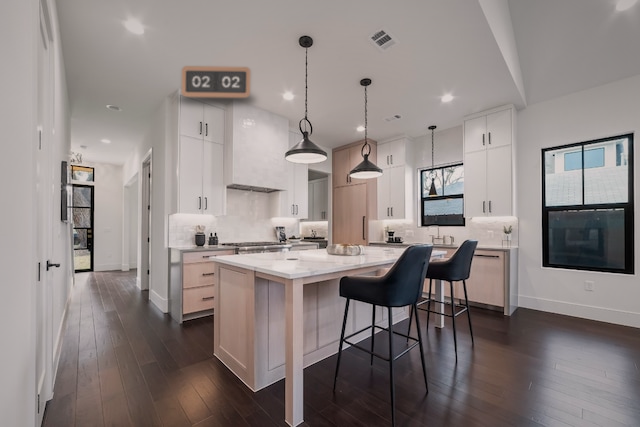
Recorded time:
2 h 02 min
